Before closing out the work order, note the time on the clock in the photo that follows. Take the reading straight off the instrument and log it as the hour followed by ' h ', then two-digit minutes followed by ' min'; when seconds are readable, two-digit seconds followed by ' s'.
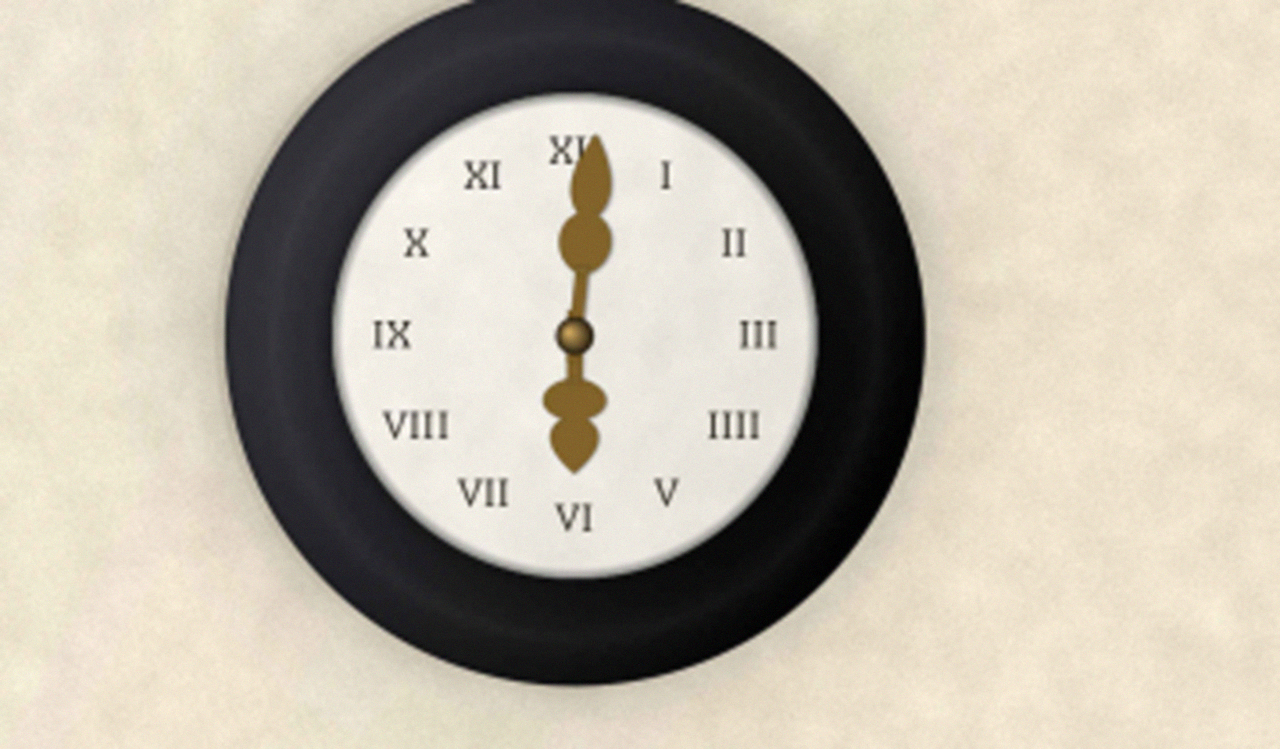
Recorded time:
6 h 01 min
